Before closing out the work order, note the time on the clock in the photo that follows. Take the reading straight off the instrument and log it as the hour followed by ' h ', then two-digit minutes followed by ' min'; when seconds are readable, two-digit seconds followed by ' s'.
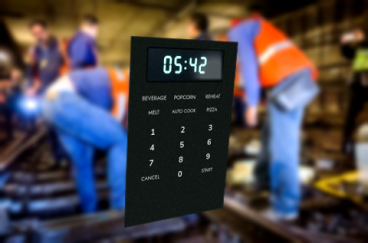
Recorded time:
5 h 42 min
